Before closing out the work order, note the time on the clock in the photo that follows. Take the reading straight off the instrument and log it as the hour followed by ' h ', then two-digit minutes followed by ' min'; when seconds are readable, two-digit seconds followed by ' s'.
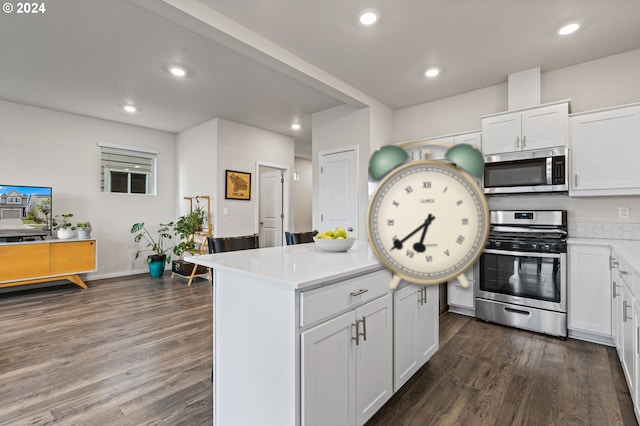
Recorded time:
6 h 39 min
